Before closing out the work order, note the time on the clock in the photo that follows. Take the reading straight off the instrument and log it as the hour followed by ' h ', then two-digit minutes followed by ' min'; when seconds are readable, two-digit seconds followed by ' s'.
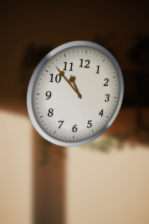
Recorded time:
10 h 52 min
